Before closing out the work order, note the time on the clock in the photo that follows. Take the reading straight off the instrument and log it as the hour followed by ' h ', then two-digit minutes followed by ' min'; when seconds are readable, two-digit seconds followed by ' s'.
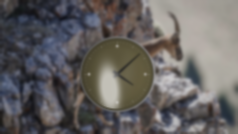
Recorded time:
4 h 08 min
